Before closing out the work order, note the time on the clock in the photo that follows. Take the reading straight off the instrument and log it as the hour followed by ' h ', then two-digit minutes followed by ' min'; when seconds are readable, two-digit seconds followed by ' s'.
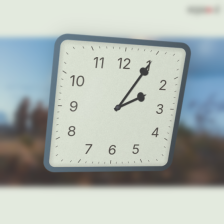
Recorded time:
2 h 05 min
